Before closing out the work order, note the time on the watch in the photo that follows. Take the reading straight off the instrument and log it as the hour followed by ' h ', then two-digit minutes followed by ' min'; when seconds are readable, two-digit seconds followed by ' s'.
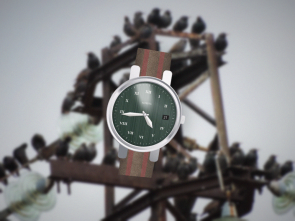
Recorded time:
4 h 44 min
